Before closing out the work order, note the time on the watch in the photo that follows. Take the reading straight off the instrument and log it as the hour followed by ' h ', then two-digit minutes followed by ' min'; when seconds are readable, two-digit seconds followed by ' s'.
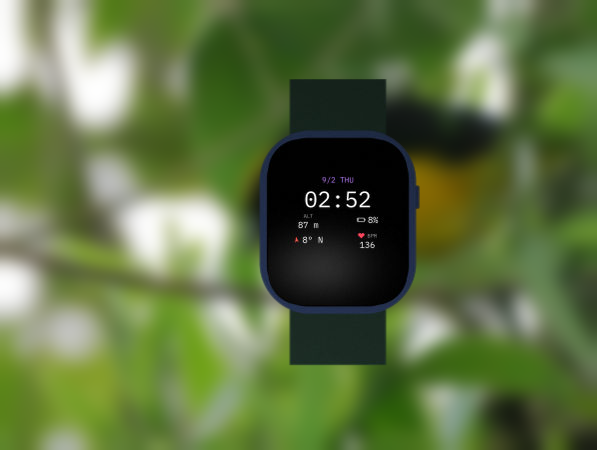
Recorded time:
2 h 52 min
